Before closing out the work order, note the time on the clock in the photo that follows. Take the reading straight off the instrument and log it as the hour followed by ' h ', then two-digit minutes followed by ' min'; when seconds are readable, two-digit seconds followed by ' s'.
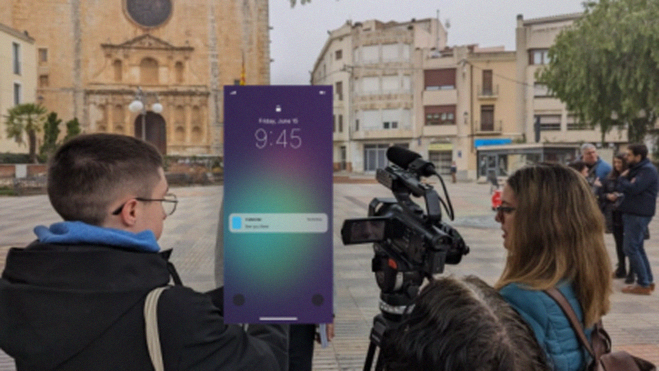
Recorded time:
9 h 45 min
